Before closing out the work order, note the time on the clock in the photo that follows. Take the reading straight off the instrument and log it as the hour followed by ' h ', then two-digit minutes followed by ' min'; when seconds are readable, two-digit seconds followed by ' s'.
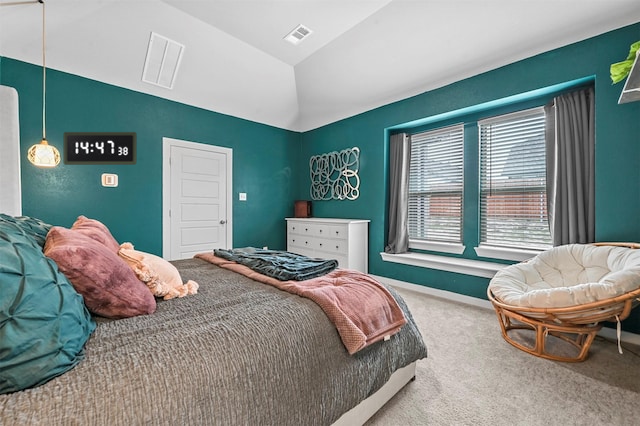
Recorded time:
14 h 47 min 38 s
